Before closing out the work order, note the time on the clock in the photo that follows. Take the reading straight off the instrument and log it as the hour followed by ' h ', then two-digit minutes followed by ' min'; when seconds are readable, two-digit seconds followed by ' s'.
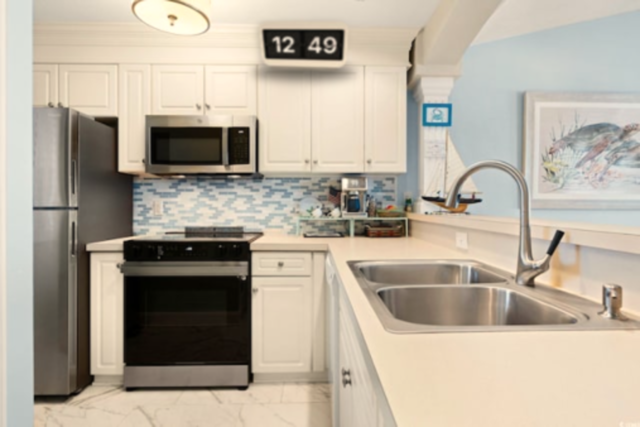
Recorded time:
12 h 49 min
